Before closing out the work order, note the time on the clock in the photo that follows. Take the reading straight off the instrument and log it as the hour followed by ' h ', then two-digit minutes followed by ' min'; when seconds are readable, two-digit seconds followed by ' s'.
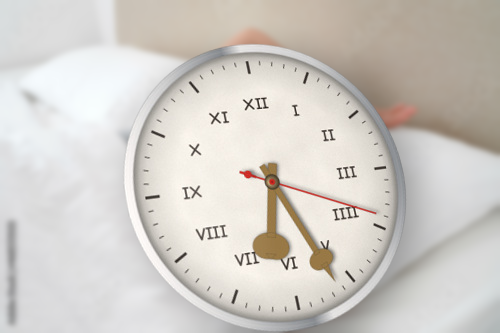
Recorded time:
6 h 26 min 19 s
